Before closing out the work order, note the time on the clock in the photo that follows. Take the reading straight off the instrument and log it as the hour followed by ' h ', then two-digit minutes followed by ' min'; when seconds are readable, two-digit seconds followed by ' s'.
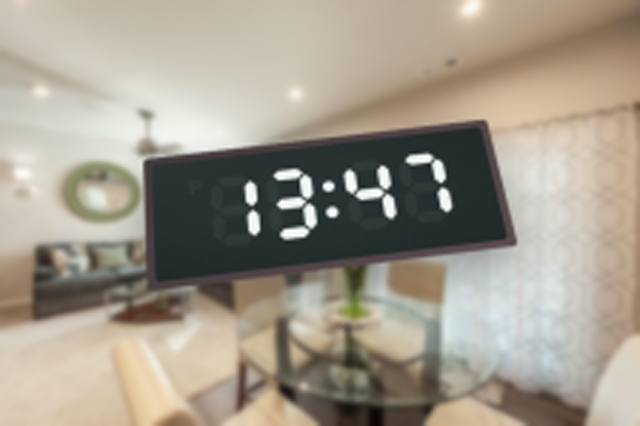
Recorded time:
13 h 47 min
